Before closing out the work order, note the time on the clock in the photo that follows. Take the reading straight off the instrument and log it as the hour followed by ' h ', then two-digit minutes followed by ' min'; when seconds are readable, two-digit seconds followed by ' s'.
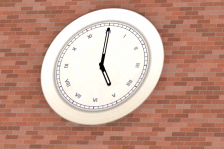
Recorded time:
5 h 00 min
